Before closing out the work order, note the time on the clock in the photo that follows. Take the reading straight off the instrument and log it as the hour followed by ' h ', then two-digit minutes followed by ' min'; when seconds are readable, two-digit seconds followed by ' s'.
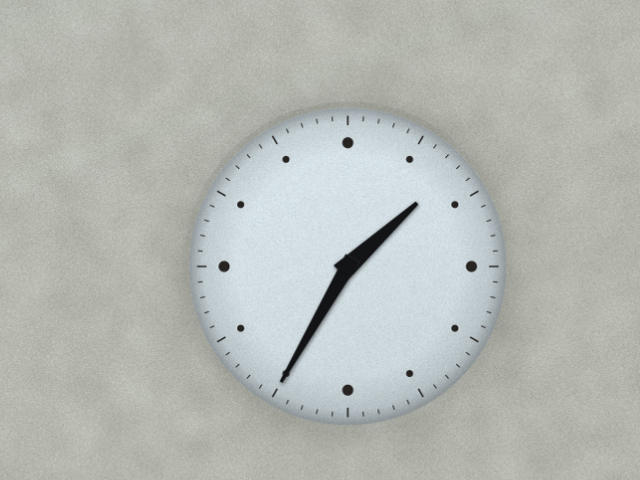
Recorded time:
1 h 35 min
